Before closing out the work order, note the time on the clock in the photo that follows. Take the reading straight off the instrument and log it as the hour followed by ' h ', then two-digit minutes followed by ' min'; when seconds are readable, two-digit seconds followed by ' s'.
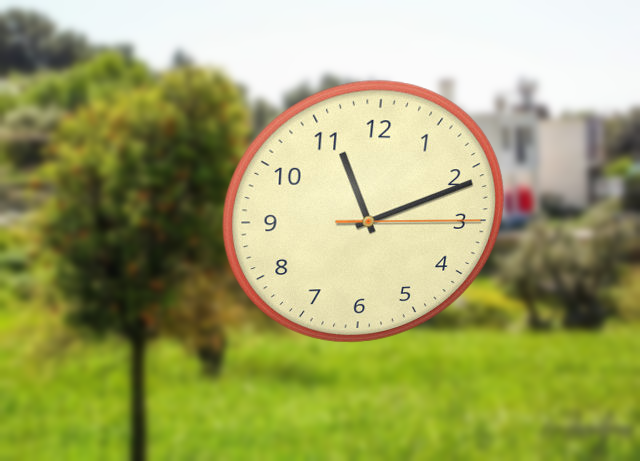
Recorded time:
11 h 11 min 15 s
